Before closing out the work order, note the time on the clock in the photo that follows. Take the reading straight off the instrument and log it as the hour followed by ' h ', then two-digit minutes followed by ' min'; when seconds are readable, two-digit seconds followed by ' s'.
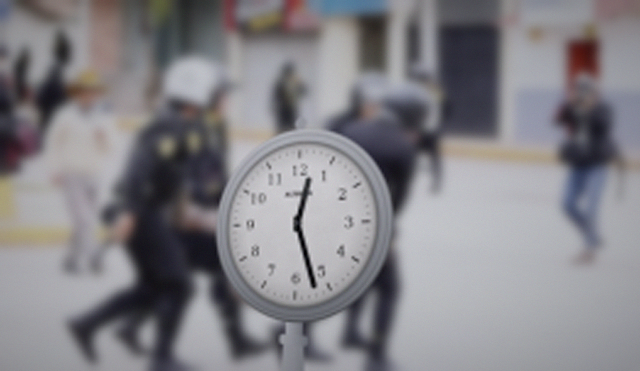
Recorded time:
12 h 27 min
